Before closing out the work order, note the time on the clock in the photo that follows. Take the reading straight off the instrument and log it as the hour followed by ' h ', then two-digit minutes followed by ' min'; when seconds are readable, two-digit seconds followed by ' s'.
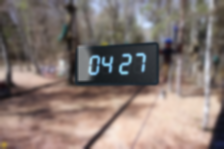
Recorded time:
4 h 27 min
